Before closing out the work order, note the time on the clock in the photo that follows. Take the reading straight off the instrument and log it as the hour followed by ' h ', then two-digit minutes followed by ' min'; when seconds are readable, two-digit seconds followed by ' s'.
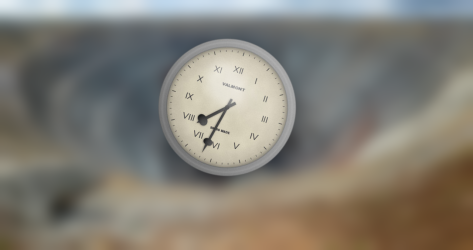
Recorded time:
7 h 32 min
